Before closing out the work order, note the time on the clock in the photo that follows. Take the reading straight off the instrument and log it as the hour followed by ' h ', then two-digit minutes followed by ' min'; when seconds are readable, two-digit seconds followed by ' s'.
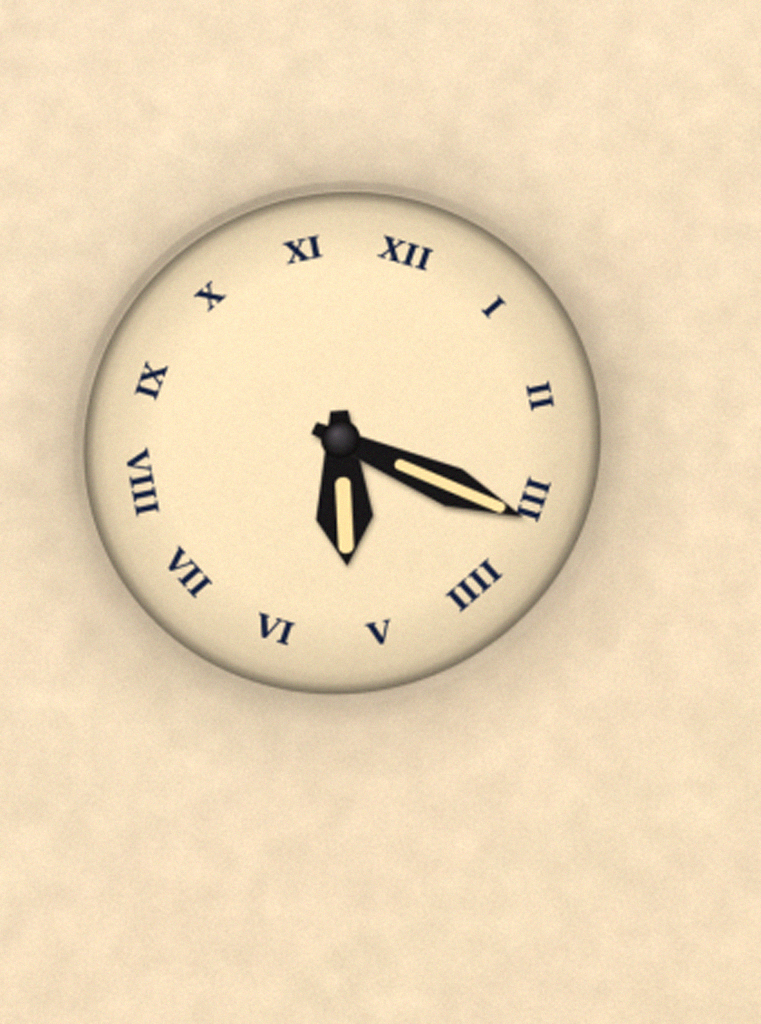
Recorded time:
5 h 16 min
